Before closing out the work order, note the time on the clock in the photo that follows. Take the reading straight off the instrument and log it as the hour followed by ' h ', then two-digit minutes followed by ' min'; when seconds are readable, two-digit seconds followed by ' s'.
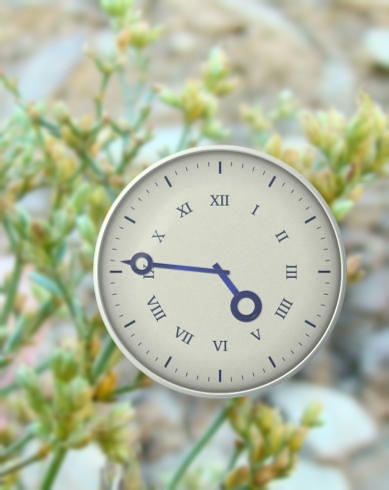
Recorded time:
4 h 46 min
